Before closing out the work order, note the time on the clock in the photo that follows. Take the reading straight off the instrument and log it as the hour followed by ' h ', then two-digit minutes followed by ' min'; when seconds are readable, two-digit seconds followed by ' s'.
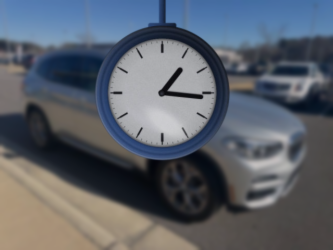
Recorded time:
1 h 16 min
